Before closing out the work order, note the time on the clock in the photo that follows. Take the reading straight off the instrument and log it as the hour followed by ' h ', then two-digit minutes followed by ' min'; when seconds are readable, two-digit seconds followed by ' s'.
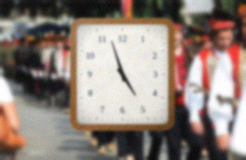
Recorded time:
4 h 57 min
